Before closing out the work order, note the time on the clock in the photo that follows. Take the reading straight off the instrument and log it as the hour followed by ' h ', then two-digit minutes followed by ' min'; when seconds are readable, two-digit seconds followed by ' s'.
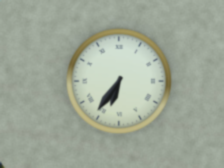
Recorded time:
6 h 36 min
